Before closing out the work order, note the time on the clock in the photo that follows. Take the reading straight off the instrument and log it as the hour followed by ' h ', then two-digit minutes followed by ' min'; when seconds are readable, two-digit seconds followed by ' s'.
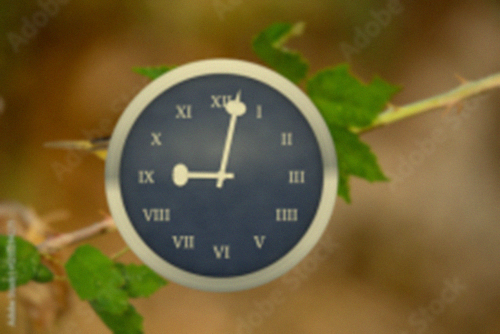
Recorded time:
9 h 02 min
